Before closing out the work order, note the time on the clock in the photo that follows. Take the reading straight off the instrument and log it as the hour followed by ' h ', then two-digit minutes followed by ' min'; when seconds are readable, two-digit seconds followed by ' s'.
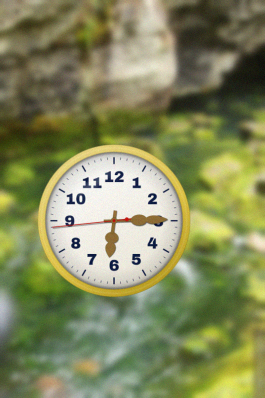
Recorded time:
6 h 14 min 44 s
